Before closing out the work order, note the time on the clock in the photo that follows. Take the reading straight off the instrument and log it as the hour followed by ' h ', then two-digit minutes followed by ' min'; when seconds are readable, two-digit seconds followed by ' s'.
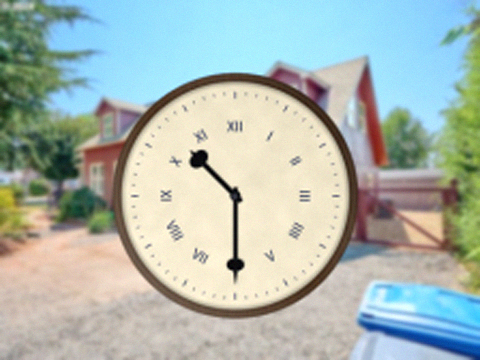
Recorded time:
10 h 30 min
